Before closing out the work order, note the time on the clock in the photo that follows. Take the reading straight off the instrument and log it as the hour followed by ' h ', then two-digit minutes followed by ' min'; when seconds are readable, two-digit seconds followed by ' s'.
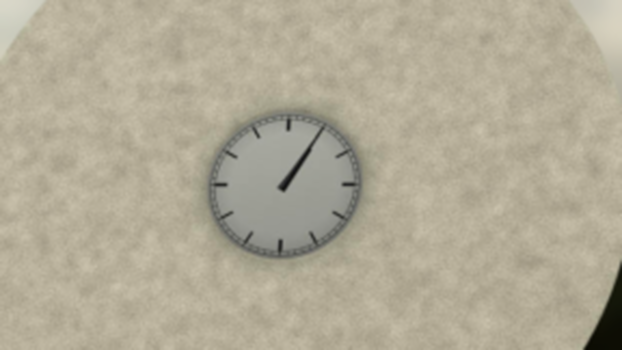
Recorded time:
1 h 05 min
